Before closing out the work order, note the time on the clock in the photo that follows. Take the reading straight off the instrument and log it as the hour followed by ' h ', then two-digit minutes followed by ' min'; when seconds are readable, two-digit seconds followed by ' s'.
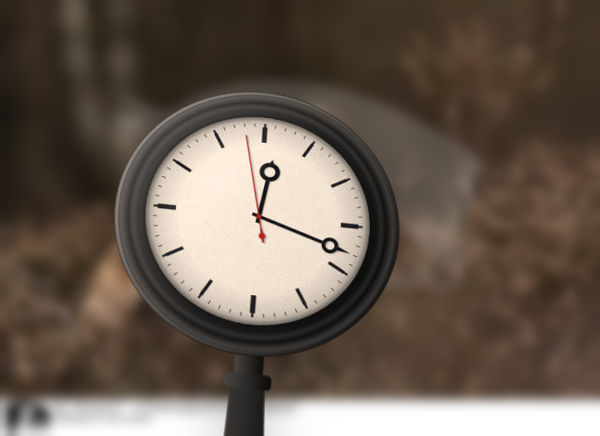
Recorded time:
12 h 17 min 58 s
